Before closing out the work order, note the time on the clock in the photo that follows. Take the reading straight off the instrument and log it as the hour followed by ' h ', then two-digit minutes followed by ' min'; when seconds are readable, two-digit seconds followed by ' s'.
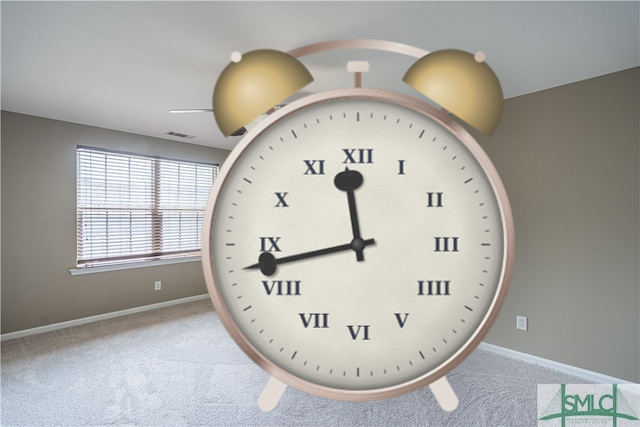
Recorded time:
11 h 43 min
